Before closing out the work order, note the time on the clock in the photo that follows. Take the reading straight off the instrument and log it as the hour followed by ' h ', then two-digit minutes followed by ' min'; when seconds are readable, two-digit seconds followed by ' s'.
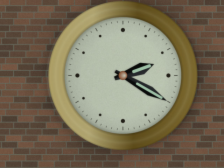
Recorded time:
2 h 20 min
